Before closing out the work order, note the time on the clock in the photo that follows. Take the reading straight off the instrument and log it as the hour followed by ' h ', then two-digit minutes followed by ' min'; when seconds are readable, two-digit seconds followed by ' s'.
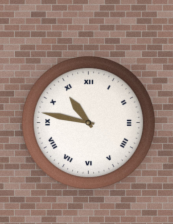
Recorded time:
10 h 47 min
